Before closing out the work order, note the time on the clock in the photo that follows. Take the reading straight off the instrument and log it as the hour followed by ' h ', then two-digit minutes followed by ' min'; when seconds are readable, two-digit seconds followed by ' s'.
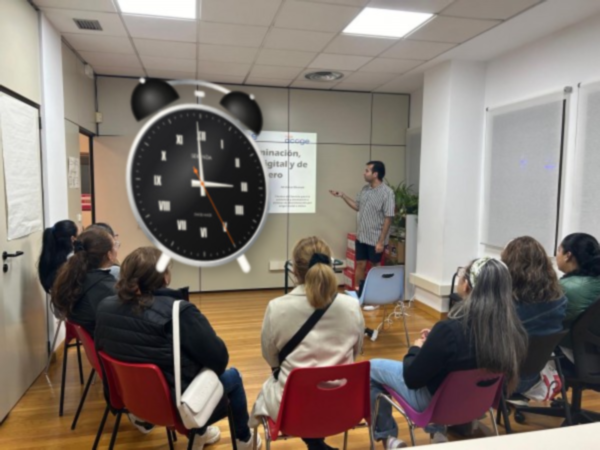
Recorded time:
2 h 59 min 25 s
